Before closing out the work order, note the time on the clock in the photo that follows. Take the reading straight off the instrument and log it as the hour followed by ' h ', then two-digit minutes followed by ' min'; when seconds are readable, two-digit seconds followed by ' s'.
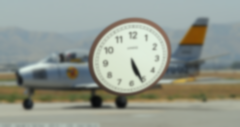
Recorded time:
5 h 26 min
